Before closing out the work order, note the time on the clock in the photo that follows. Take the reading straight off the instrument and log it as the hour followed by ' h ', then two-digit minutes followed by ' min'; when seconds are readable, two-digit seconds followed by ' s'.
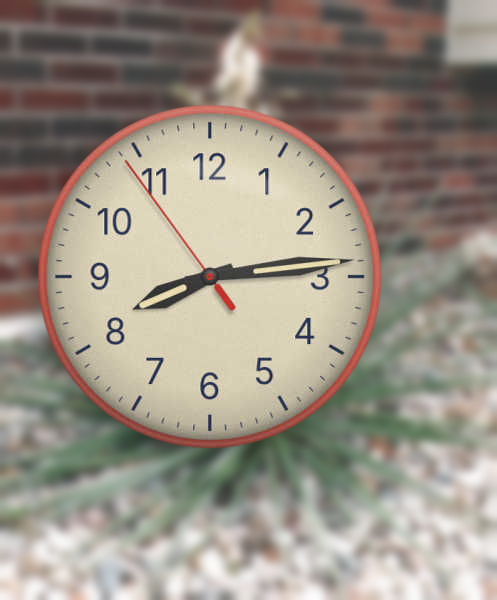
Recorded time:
8 h 13 min 54 s
